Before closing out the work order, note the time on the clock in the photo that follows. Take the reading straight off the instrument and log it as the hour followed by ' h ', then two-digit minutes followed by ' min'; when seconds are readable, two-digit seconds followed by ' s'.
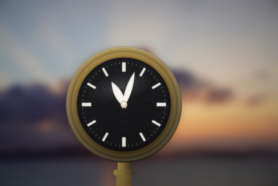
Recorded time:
11 h 03 min
